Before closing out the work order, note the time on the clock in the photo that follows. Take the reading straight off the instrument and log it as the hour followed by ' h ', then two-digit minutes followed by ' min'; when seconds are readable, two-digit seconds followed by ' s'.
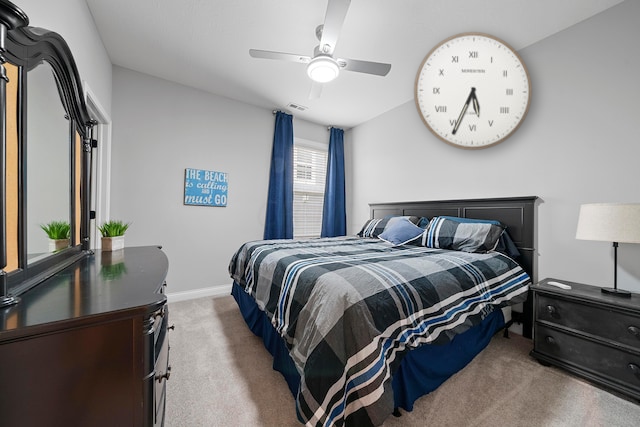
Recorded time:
5 h 34 min
